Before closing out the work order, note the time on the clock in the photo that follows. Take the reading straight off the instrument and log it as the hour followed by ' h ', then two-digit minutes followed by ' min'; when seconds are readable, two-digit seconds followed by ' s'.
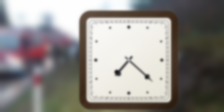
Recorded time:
7 h 22 min
